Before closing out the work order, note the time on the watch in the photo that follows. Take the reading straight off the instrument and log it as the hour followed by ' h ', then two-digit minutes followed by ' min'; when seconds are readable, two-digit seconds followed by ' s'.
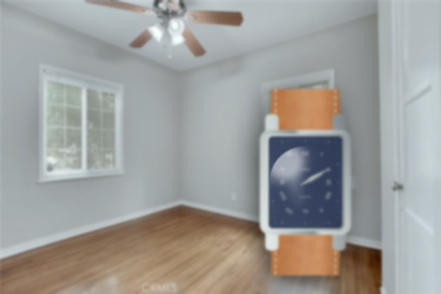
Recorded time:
2 h 10 min
